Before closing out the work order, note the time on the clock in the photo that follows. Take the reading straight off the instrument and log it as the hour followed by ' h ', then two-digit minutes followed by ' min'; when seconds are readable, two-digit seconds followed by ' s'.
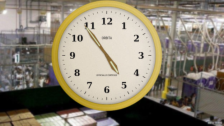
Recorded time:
4 h 54 min
